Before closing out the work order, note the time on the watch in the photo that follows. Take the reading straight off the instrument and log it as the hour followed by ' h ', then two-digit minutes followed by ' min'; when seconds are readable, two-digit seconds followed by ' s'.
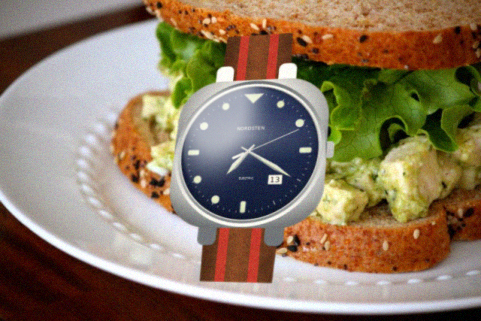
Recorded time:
7 h 20 min 11 s
